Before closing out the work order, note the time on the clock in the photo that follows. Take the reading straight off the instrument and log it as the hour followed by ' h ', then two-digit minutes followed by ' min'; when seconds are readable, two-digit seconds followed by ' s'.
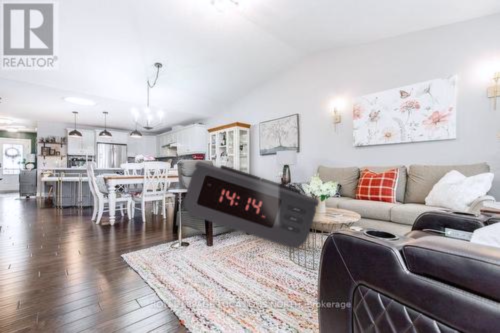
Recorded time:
14 h 14 min
